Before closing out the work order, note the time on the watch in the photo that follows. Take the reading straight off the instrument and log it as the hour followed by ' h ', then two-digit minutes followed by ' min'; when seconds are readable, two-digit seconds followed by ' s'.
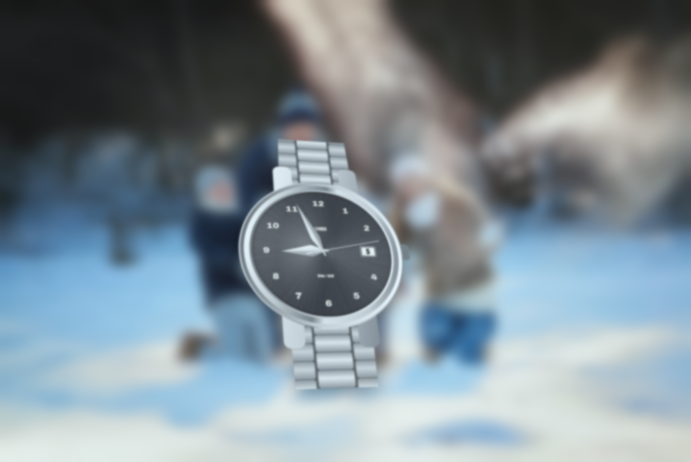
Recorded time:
8 h 56 min 13 s
